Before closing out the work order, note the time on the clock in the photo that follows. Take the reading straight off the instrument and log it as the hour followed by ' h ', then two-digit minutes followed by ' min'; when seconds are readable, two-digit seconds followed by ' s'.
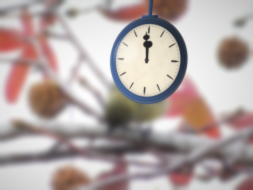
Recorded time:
11 h 59 min
